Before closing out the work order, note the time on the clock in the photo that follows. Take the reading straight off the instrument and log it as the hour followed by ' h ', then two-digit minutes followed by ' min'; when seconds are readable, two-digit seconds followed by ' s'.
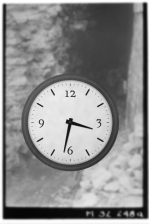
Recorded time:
3 h 32 min
